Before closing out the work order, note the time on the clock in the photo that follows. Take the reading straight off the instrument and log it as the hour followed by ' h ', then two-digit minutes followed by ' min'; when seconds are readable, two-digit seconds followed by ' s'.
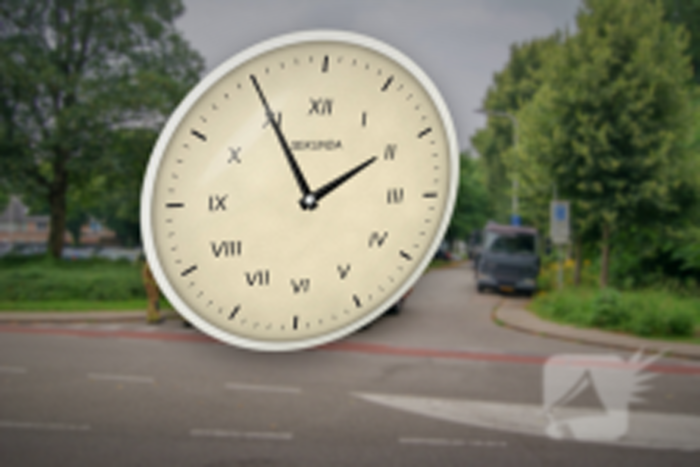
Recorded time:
1 h 55 min
